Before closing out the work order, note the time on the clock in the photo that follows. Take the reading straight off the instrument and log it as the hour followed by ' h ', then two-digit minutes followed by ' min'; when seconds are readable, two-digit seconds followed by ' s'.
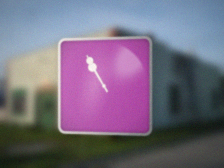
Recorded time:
10 h 55 min
